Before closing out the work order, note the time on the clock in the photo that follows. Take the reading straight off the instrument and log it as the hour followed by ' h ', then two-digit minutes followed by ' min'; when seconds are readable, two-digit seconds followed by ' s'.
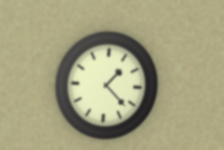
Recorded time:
1 h 22 min
